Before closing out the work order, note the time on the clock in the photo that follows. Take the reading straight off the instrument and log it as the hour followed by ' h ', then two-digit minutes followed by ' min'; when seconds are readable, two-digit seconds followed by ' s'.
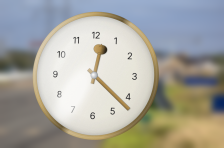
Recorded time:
12 h 22 min
